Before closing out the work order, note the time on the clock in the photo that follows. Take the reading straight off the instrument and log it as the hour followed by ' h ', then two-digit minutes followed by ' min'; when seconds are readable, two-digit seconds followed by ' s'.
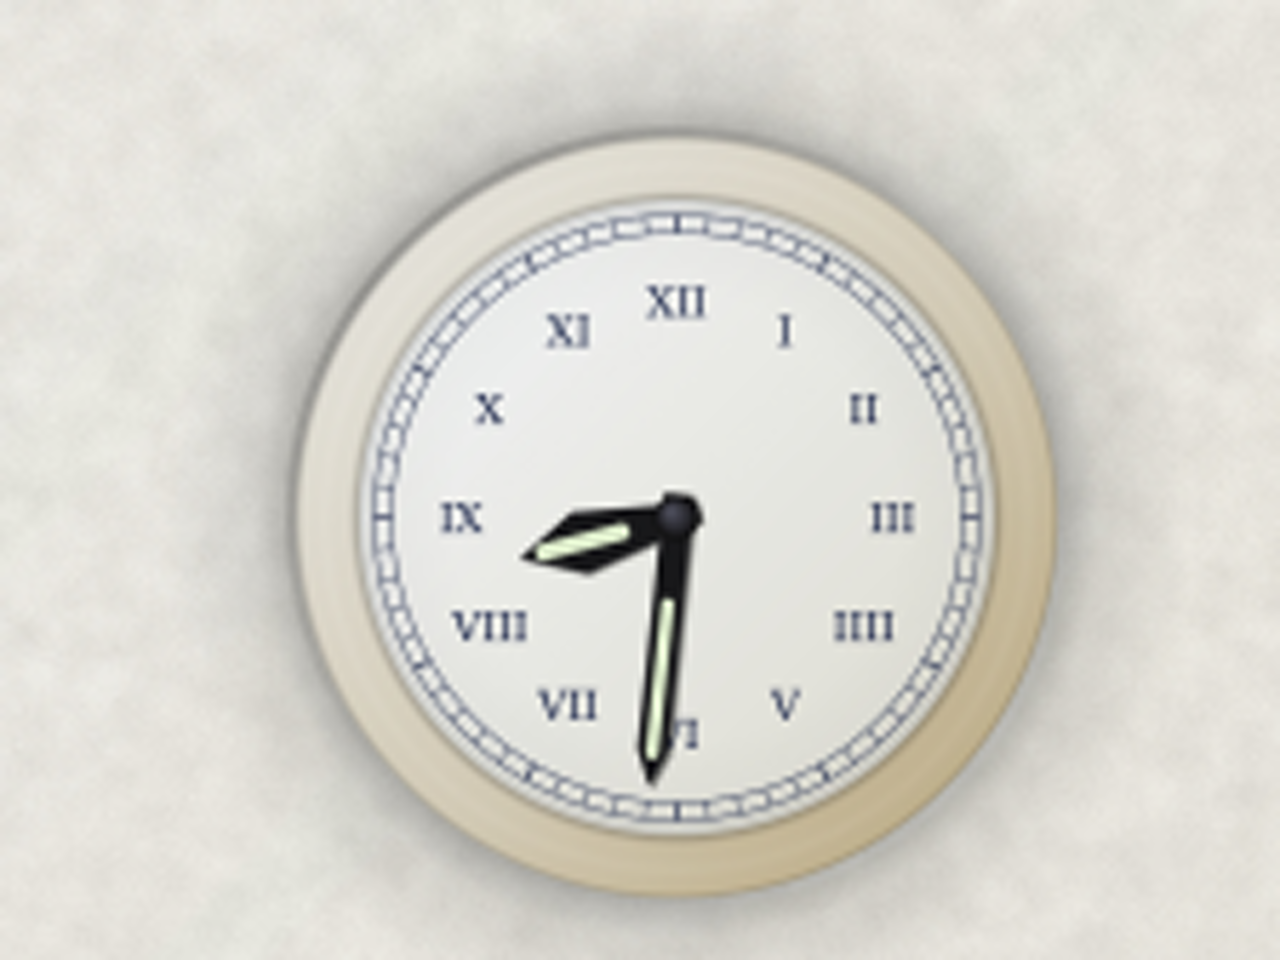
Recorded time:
8 h 31 min
